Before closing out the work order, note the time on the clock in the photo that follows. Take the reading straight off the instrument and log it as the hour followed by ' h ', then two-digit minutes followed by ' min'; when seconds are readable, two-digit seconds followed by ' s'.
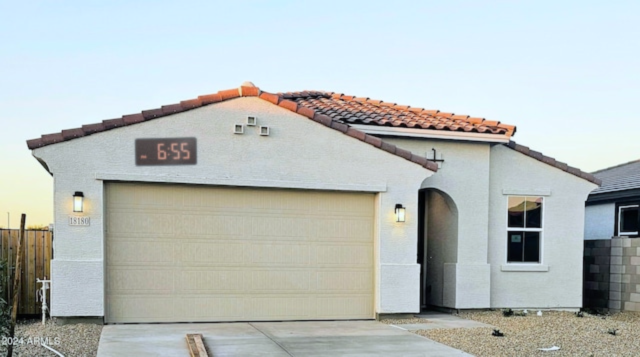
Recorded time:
6 h 55 min
